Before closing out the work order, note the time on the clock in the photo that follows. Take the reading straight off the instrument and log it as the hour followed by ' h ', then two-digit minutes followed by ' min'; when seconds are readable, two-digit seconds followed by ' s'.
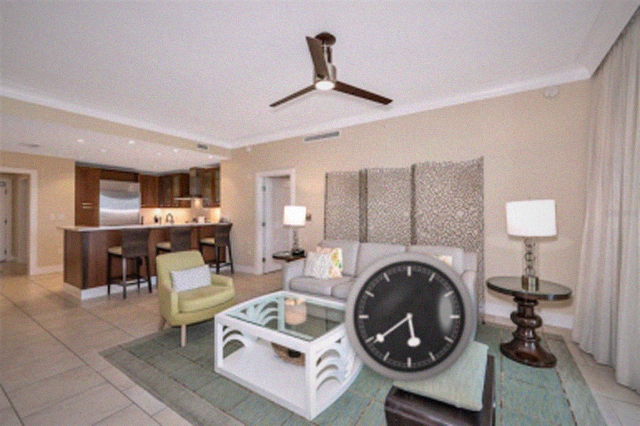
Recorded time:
5 h 39 min
